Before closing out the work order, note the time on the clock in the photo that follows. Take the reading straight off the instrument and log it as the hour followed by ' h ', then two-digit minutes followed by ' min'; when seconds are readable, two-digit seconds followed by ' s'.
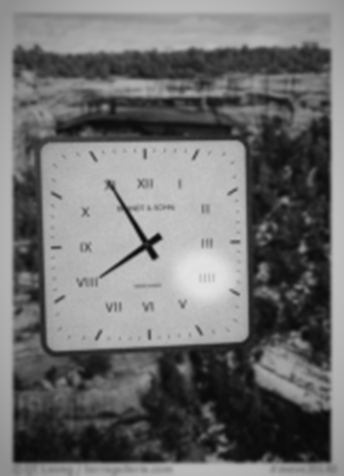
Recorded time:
7 h 55 min
